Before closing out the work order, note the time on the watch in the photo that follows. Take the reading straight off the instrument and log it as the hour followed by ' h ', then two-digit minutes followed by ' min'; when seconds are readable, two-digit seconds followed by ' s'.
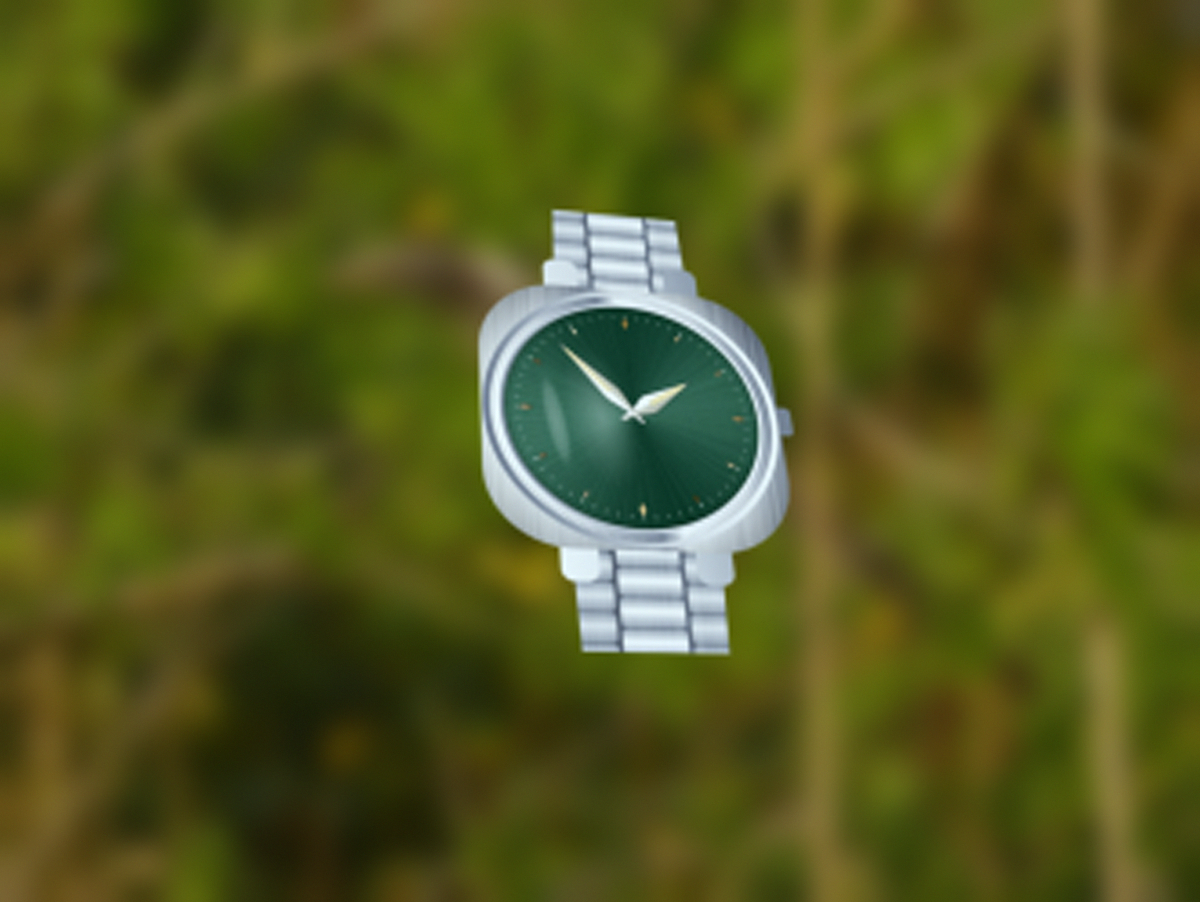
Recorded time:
1 h 53 min
